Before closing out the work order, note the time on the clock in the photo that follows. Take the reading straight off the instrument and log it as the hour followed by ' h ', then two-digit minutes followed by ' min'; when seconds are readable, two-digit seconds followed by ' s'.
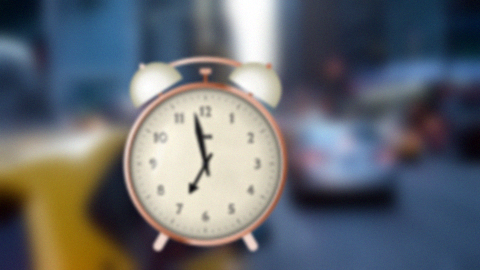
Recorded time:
6 h 58 min
